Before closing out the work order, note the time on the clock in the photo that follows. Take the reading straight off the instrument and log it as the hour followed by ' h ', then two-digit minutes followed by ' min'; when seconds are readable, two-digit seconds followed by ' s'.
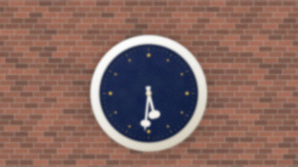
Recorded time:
5 h 31 min
